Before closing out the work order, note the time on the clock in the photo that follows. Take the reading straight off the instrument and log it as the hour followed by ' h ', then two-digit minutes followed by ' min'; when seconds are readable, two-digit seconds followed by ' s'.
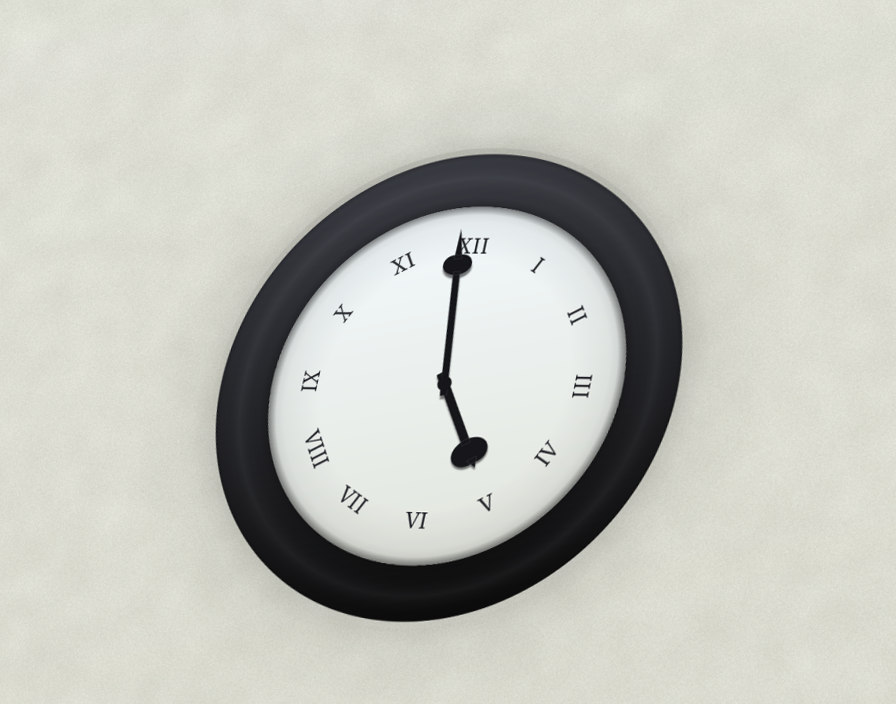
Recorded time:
4 h 59 min
